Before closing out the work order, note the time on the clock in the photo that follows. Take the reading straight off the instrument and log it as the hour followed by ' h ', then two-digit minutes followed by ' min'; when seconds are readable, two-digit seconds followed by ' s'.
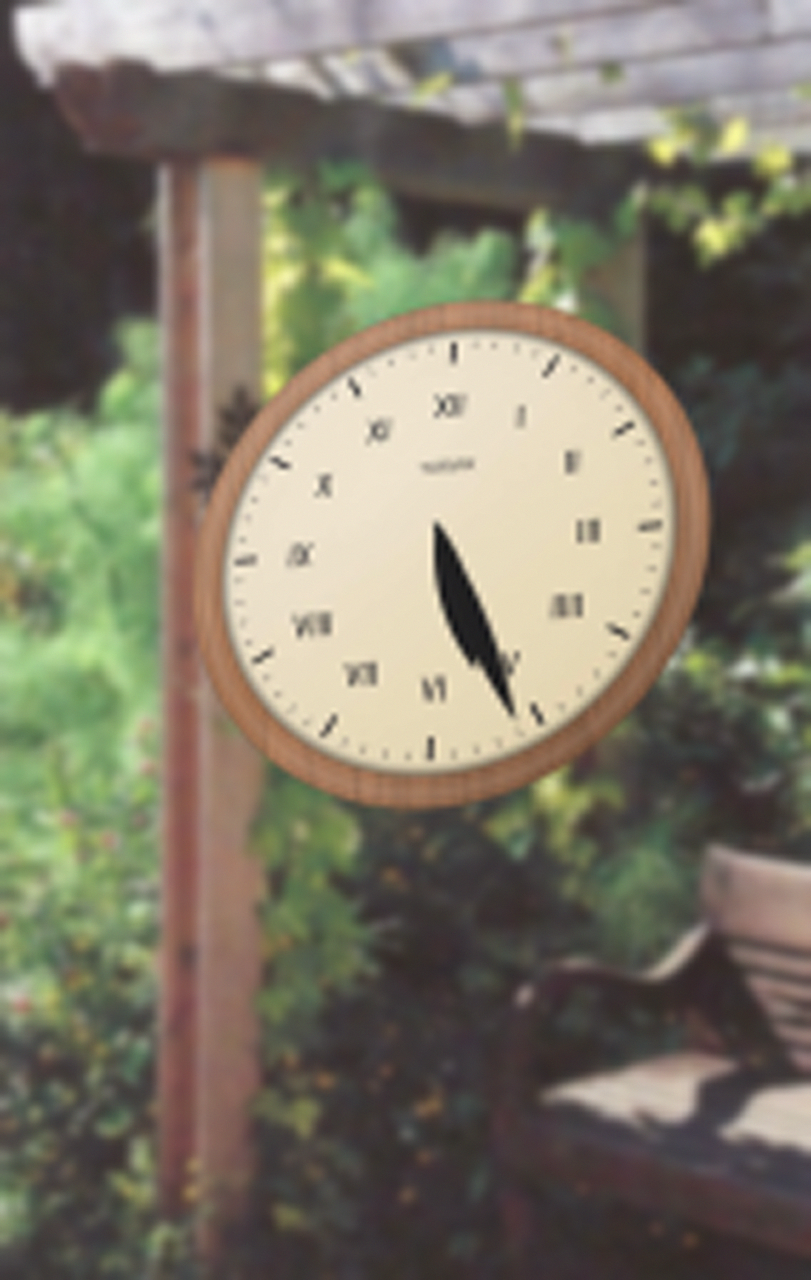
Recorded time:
5 h 26 min
